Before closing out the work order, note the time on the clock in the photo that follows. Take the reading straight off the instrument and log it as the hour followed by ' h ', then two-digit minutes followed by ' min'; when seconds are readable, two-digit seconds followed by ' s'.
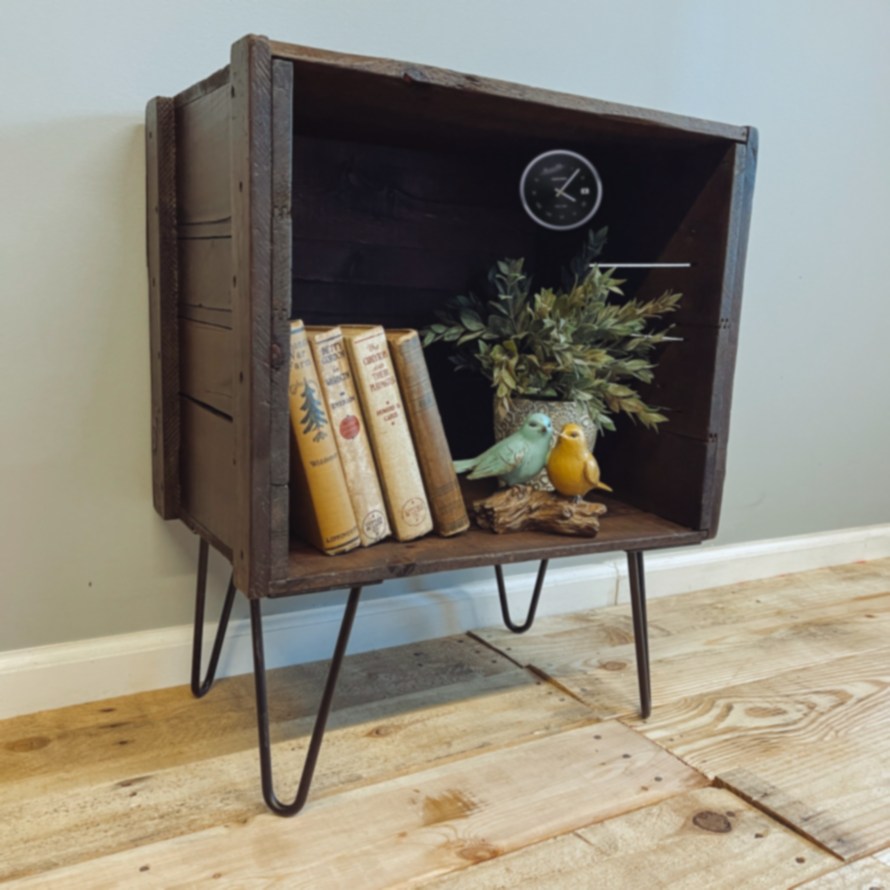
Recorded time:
4 h 07 min
